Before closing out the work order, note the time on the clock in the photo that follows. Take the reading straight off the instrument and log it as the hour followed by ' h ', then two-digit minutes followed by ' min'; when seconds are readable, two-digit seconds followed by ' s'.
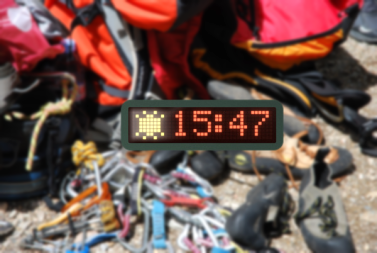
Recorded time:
15 h 47 min
